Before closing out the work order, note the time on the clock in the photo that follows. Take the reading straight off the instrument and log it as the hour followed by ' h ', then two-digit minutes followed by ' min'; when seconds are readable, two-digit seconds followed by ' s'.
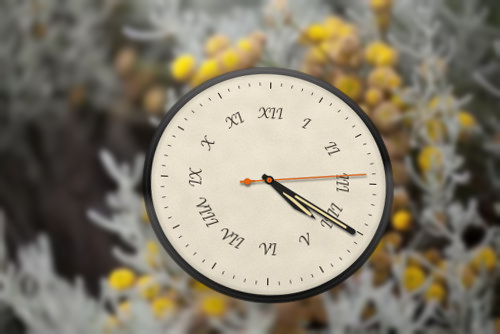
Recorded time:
4 h 20 min 14 s
